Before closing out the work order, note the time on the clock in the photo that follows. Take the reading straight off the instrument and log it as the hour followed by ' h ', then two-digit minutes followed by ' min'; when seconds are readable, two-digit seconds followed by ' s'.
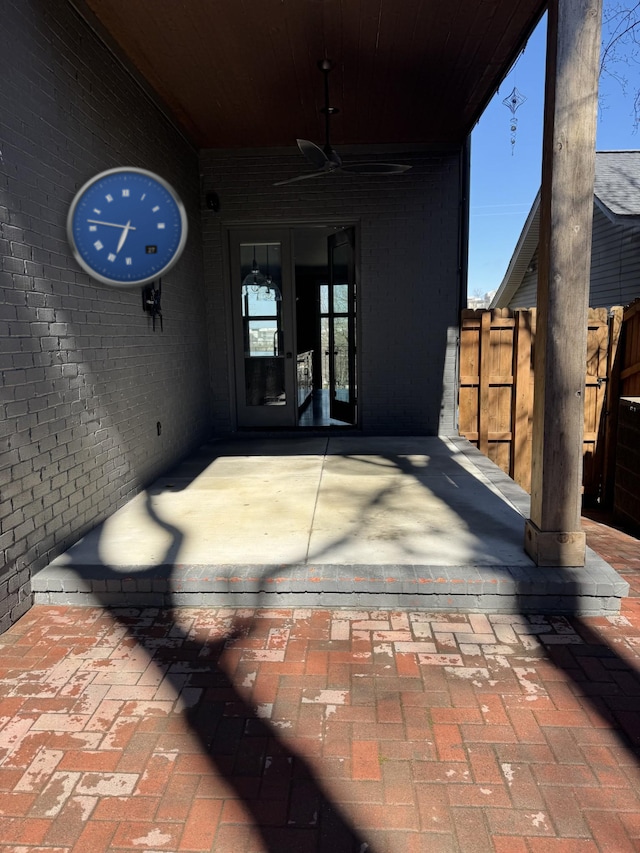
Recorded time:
6 h 47 min
